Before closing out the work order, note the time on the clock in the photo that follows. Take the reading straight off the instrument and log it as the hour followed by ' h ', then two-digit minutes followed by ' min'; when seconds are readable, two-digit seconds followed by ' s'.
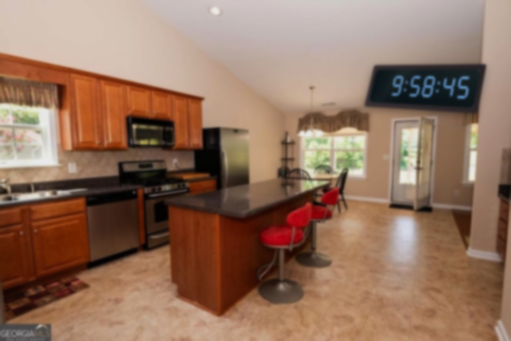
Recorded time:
9 h 58 min 45 s
